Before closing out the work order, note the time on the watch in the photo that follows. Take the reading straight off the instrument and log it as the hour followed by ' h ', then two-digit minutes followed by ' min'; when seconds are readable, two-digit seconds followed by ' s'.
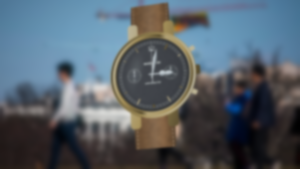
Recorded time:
3 h 02 min
